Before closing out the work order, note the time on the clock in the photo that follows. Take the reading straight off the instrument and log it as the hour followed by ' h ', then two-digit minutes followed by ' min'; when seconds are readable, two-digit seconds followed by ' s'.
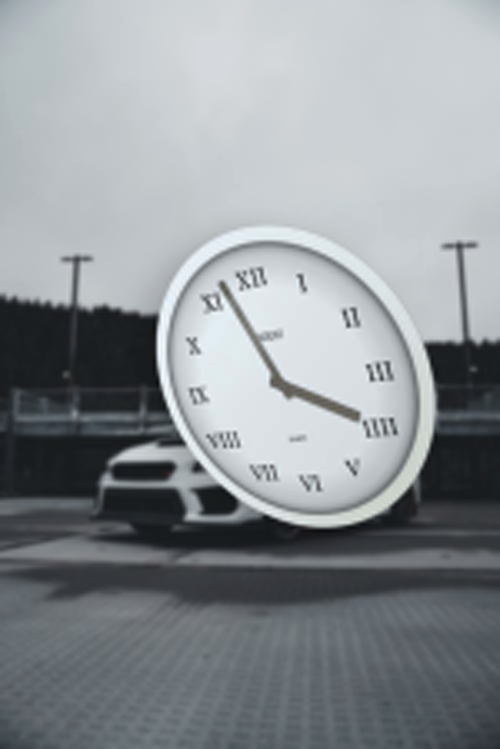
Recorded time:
3 h 57 min
